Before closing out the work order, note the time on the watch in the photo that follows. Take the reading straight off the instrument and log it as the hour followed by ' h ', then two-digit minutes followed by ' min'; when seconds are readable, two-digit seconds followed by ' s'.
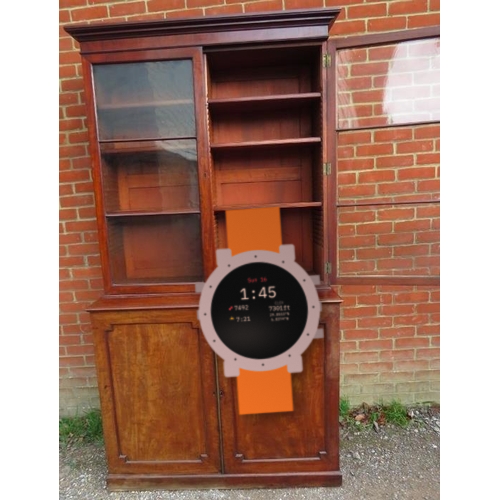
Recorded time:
1 h 45 min
